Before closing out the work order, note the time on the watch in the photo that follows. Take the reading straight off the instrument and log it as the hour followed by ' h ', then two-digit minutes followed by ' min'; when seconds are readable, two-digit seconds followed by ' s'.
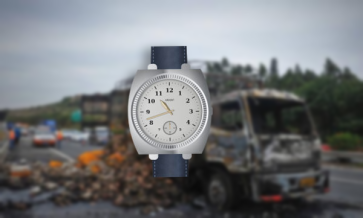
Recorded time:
10 h 42 min
